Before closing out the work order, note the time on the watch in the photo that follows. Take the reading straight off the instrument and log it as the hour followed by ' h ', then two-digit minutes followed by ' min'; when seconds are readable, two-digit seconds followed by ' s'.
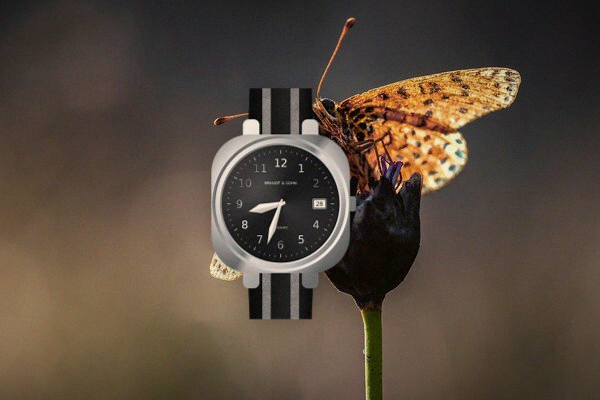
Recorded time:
8 h 33 min
